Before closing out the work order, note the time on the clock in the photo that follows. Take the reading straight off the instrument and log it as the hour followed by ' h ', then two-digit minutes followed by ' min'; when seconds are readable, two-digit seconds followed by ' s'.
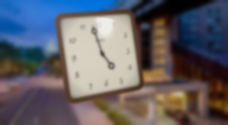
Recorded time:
4 h 58 min
